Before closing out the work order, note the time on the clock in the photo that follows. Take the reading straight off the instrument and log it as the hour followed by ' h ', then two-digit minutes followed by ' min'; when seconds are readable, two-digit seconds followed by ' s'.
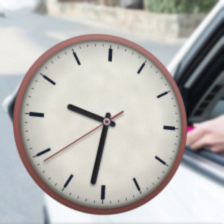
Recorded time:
9 h 31 min 39 s
